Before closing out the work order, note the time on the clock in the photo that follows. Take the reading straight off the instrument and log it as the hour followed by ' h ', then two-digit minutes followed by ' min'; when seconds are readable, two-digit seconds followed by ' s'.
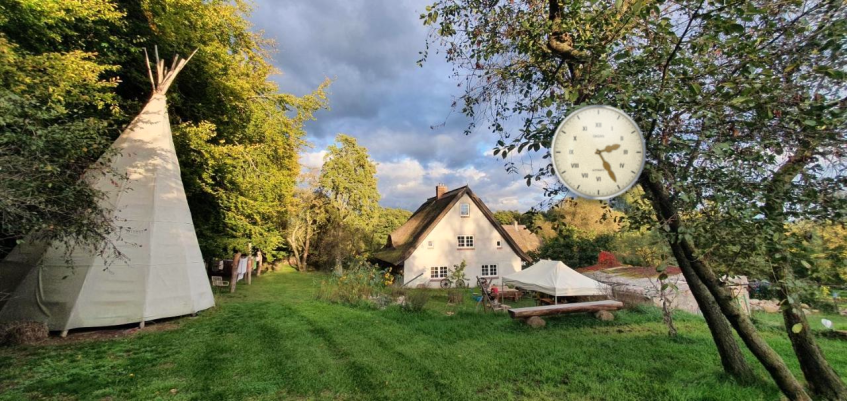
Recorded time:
2 h 25 min
